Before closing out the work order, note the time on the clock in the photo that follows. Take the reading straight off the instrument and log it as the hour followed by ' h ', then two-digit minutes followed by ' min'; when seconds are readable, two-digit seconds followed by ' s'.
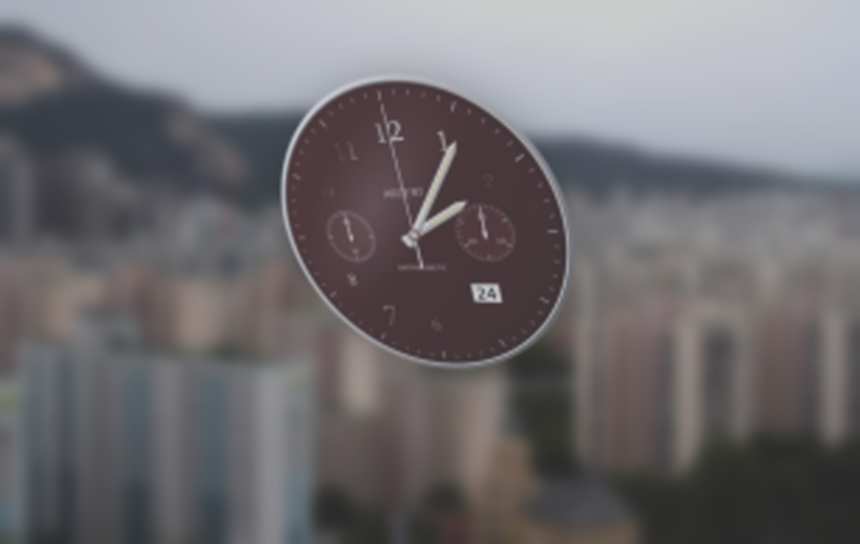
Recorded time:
2 h 06 min
